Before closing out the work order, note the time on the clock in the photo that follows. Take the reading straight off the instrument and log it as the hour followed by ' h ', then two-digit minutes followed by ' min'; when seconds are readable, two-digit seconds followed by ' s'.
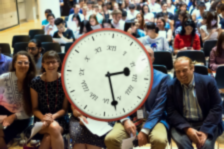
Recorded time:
2 h 27 min
